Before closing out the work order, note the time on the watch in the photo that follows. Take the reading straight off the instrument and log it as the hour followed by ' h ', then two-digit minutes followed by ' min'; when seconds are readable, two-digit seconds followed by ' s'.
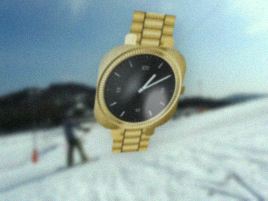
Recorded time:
1 h 10 min
